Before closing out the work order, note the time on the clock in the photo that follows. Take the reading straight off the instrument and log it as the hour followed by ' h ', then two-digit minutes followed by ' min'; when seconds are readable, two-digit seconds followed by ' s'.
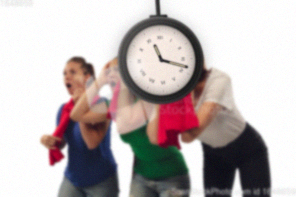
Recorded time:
11 h 18 min
